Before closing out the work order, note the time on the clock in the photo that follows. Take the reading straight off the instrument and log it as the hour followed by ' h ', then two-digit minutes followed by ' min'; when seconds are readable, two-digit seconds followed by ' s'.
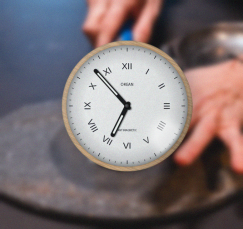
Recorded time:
6 h 53 min
